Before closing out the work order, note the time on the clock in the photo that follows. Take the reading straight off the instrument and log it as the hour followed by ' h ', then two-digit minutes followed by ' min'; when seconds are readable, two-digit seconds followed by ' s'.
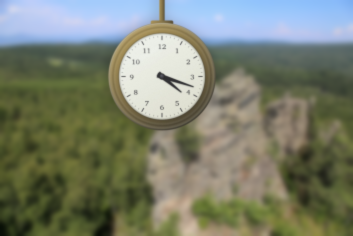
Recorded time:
4 h 18 min
